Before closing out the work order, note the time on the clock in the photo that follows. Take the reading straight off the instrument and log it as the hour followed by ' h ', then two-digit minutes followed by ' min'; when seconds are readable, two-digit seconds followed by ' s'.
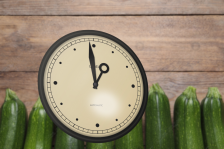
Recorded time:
12 h 59 min
